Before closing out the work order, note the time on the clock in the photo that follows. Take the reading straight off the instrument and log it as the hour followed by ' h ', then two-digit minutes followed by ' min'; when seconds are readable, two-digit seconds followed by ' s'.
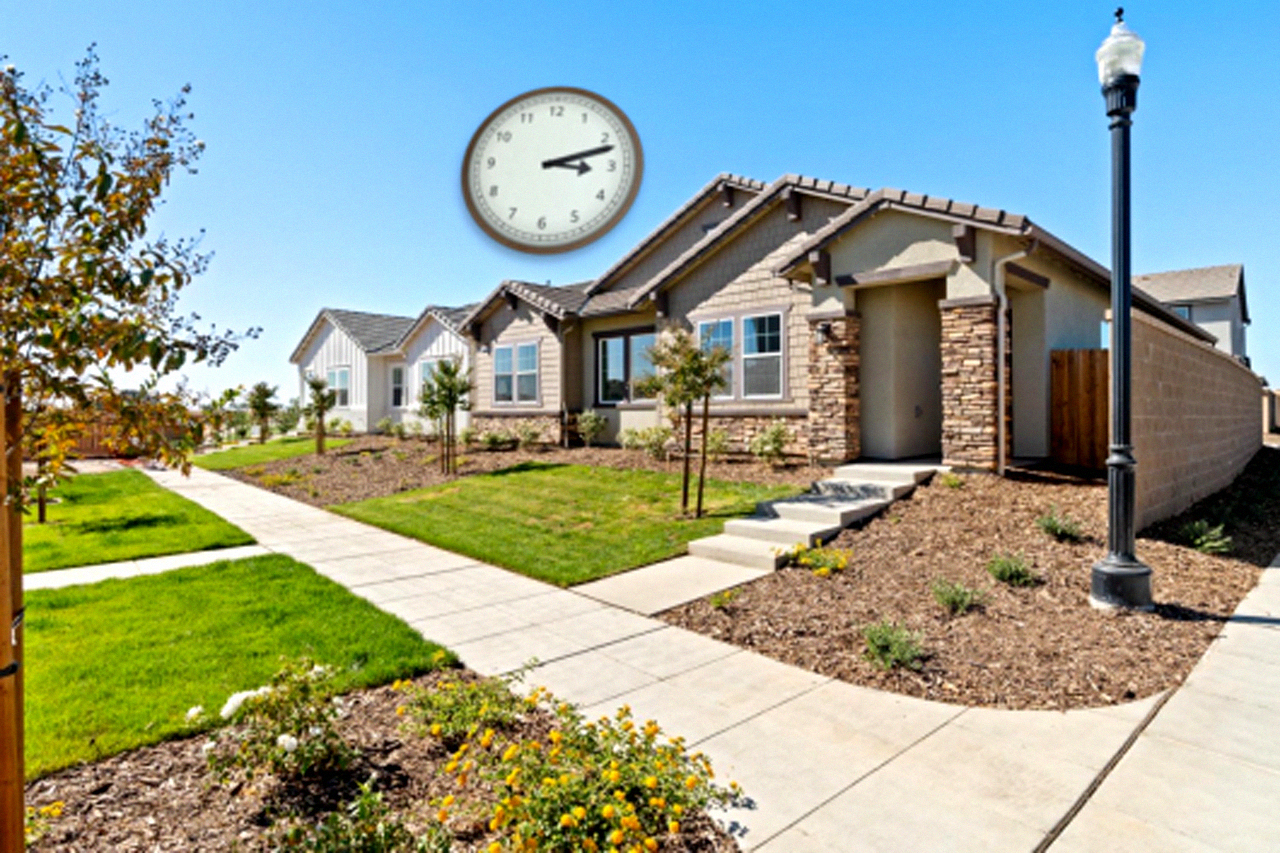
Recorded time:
3 h 12 min
